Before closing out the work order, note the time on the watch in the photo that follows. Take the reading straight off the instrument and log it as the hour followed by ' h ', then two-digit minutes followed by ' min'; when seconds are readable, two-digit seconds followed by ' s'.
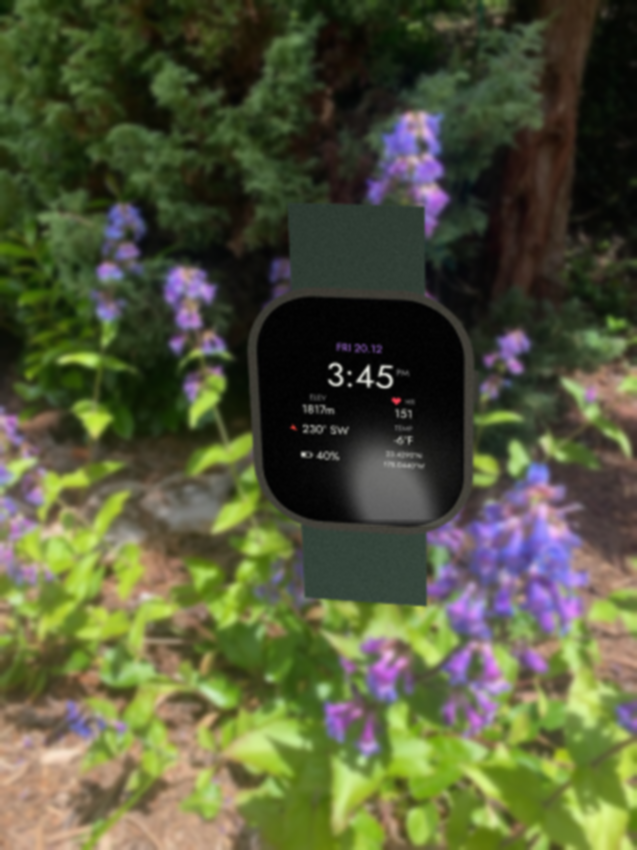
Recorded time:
3 h 45 min
